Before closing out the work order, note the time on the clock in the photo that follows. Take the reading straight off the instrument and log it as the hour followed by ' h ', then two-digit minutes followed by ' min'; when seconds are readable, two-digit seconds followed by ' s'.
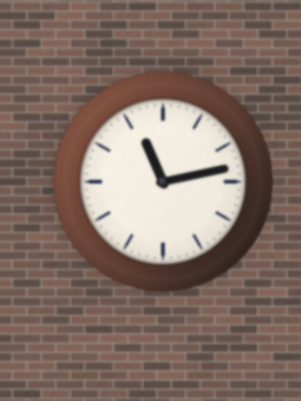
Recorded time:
11 h 13 min
